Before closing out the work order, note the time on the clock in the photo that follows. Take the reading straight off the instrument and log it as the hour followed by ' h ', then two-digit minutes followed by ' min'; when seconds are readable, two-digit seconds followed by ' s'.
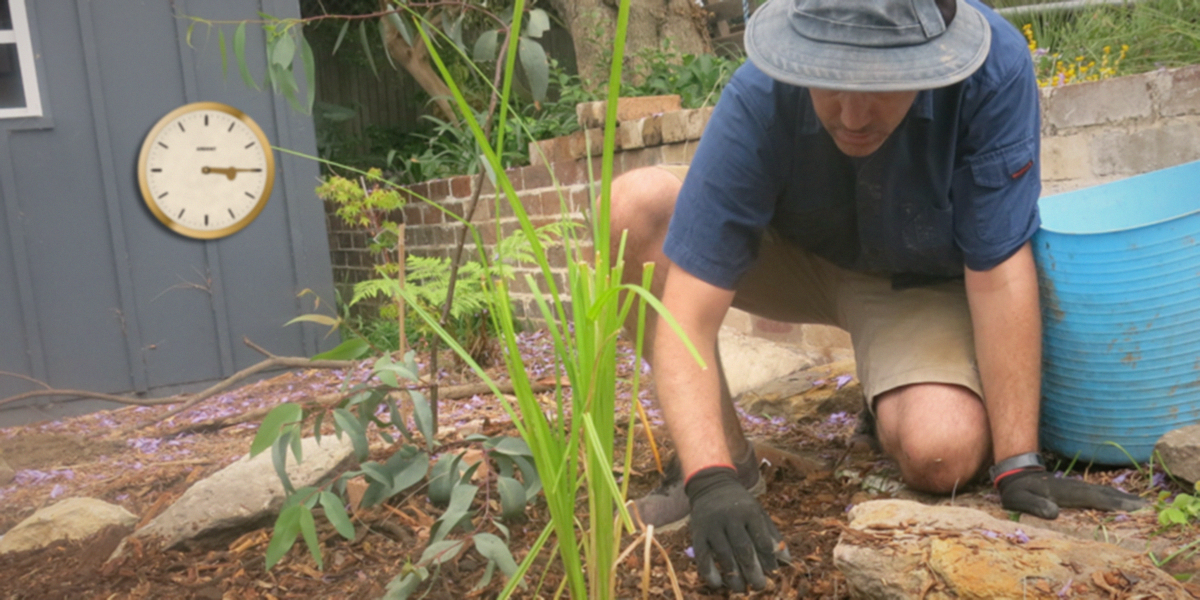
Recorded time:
3 h 15 min
